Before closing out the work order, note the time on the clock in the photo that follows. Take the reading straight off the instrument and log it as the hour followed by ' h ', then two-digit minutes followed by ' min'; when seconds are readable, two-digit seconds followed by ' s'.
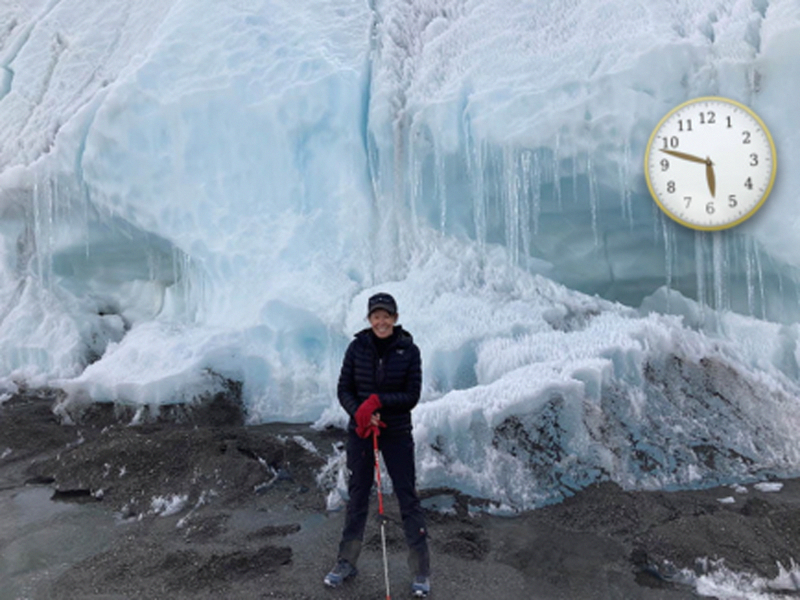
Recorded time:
5 h 48 min
